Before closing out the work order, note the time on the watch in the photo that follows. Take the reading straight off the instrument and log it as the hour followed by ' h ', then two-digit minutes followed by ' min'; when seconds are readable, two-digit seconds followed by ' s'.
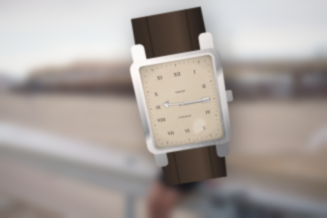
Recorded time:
9 h 15 min
